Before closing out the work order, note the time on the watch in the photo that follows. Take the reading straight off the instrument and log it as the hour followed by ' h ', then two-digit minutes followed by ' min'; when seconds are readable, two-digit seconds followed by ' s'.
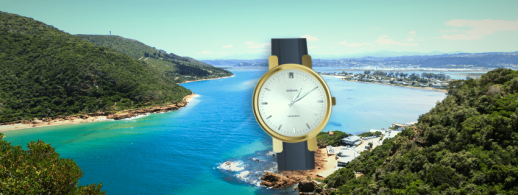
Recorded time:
1 h 10 min
